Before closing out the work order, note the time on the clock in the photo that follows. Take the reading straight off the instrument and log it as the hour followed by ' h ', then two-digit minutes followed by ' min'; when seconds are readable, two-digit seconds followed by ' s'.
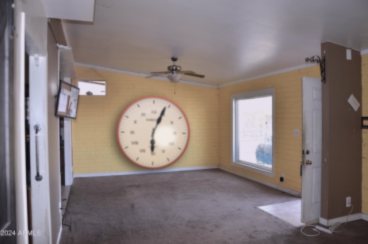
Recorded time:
6 h 04 min
